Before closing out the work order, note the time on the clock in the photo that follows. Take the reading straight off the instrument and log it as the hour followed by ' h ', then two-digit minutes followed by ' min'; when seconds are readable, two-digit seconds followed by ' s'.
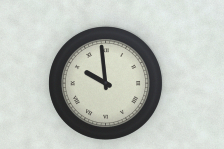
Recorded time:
9 h 59 min
